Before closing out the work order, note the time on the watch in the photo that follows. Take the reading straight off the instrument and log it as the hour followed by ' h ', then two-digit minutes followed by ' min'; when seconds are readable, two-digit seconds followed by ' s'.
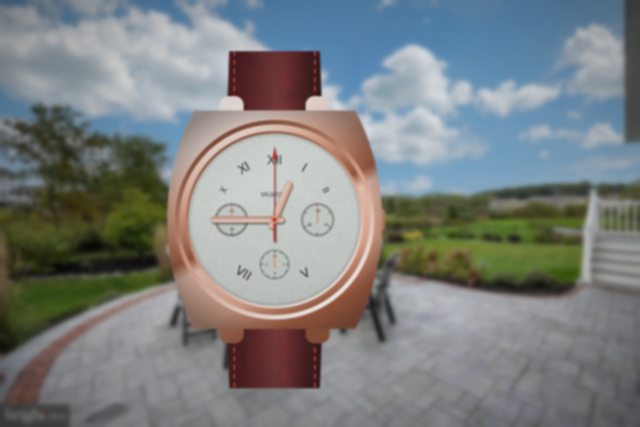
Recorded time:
12 h 45 min
